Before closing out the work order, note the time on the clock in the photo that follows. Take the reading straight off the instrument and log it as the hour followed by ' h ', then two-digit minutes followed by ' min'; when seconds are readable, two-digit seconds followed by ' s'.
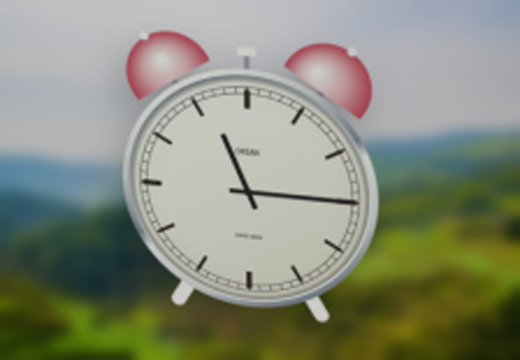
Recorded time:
11 h 15 min
